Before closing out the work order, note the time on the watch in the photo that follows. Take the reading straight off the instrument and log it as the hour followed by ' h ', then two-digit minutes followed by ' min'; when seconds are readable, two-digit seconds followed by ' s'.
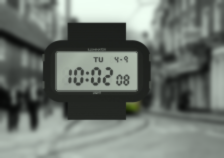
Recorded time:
10 h 02 min 08 s
